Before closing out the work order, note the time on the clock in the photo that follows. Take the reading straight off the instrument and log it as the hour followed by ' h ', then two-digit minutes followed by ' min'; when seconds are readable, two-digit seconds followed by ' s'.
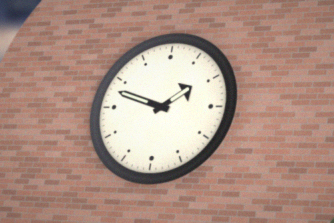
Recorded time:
1 h 48 min
